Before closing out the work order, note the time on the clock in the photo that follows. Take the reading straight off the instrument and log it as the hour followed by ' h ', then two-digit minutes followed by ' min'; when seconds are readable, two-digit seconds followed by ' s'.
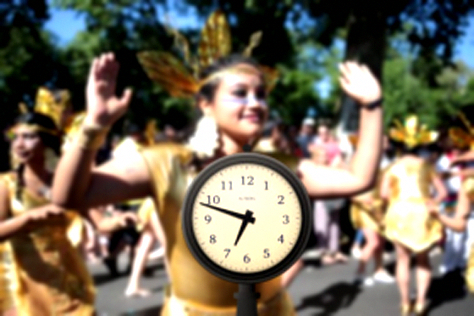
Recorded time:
6 h 48 min
